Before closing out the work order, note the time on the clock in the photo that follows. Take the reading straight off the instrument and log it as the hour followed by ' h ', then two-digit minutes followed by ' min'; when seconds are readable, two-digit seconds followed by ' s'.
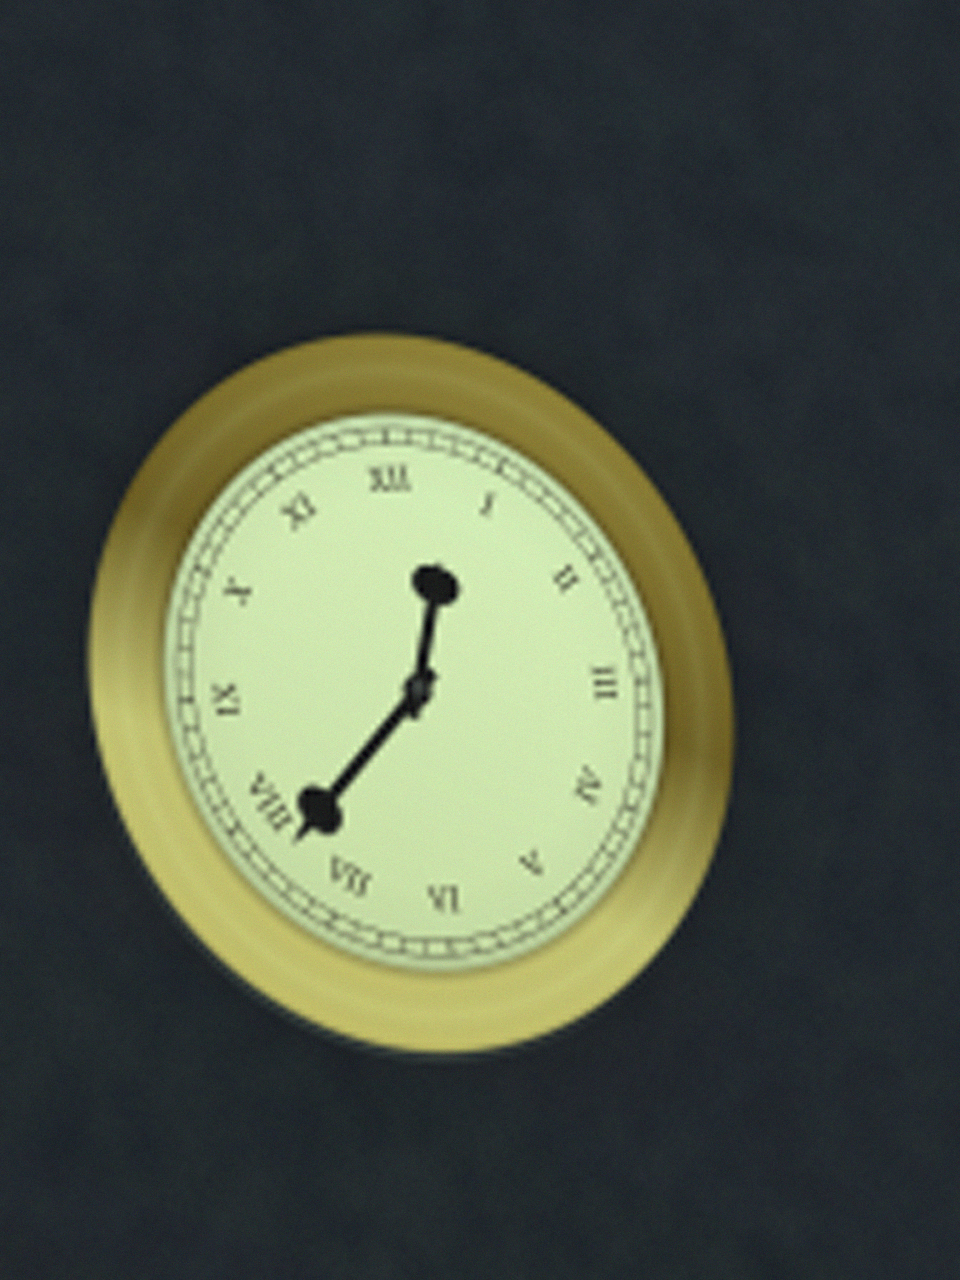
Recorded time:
12 h 38 min
